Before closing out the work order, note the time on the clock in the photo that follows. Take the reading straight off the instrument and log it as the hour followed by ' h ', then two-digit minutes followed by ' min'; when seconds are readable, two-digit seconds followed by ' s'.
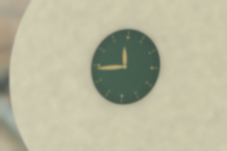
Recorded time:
11 h 44 min
